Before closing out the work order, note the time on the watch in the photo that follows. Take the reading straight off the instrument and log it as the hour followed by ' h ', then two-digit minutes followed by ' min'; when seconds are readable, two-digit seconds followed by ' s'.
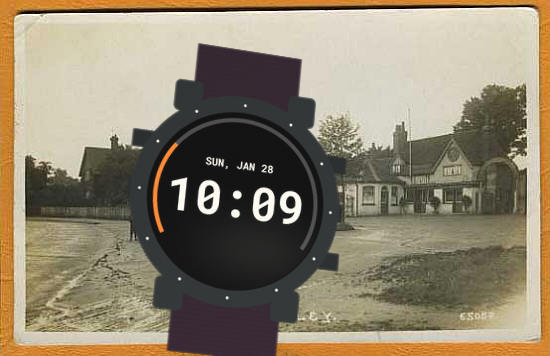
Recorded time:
10 h 09 min
